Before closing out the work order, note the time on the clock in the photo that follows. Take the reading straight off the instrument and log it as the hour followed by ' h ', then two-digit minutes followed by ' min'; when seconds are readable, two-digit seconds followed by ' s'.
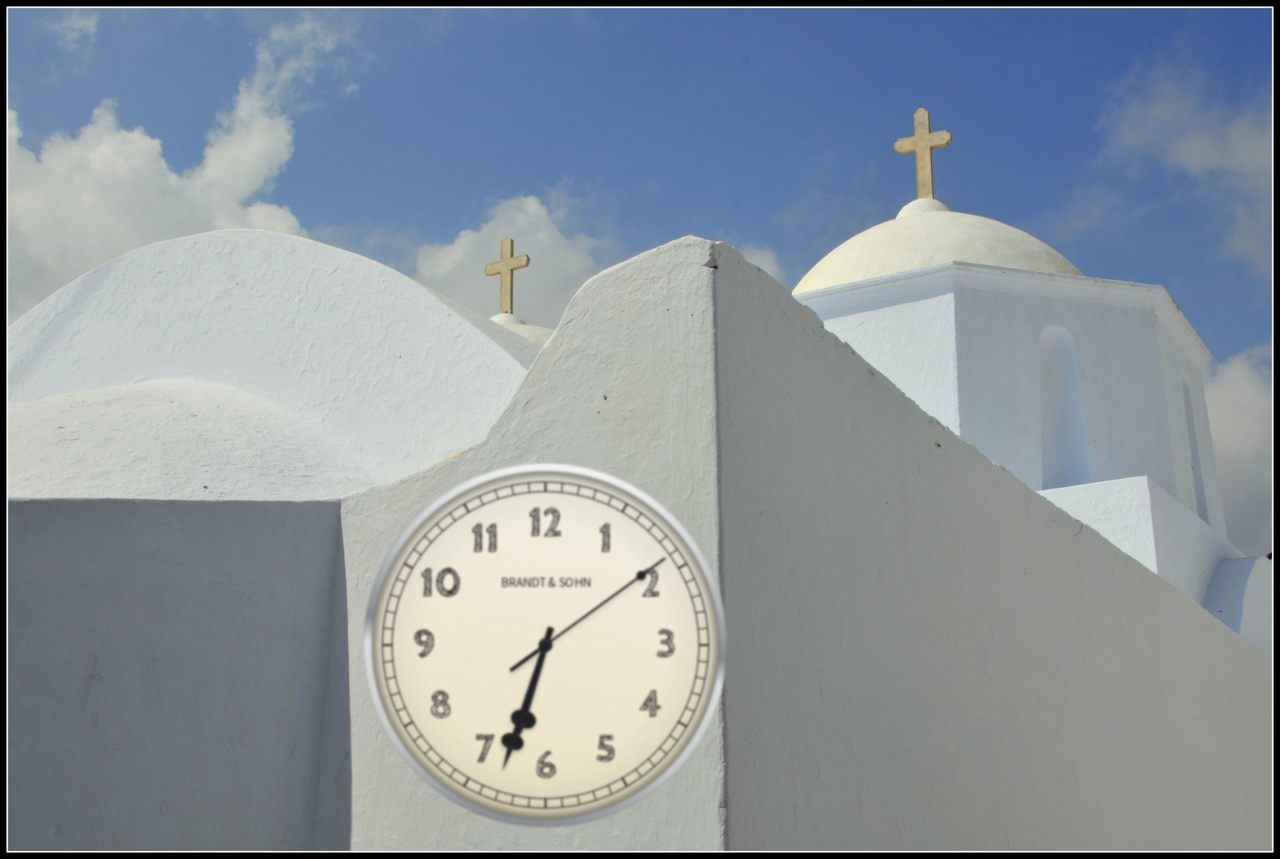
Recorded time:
6 h 33 min 09 s
